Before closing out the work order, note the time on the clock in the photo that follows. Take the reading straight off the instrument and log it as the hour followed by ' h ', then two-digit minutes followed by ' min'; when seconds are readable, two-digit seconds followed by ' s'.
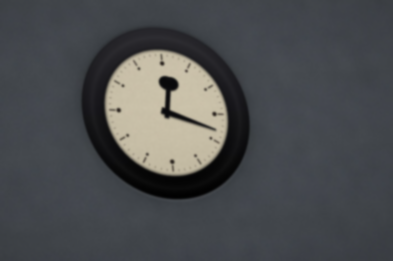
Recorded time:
12 h 18 min
